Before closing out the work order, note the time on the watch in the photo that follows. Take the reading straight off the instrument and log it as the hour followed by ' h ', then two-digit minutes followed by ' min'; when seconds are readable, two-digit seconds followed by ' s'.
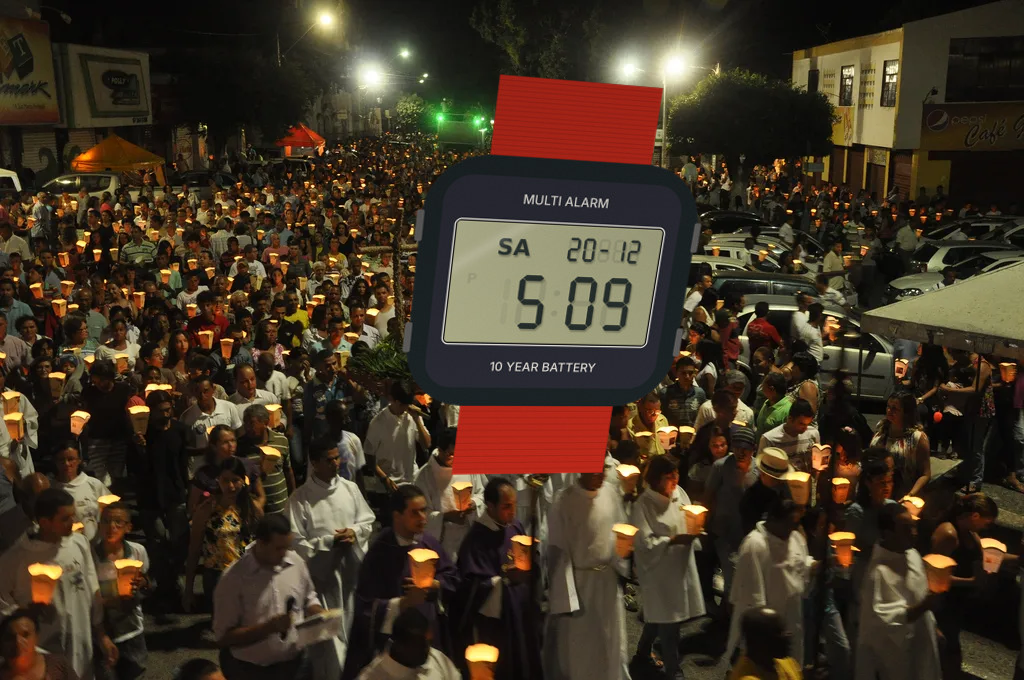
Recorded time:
5 h 09 min
